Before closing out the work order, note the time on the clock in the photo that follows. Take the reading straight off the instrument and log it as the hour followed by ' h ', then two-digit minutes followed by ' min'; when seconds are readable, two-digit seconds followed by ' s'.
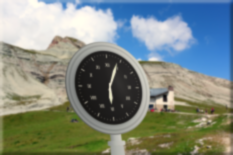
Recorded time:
6 h 04 min
